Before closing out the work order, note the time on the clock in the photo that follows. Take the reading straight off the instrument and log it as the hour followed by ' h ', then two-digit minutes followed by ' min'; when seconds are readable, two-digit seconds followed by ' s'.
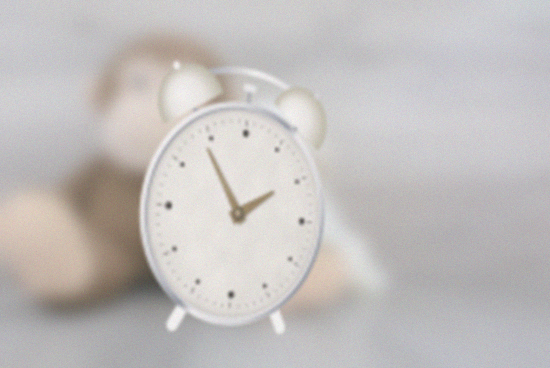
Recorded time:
1 h 54 min
